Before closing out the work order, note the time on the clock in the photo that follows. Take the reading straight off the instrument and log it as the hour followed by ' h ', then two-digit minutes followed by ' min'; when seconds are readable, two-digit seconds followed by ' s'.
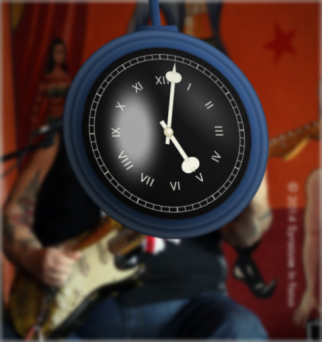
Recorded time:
5 h 02 min
